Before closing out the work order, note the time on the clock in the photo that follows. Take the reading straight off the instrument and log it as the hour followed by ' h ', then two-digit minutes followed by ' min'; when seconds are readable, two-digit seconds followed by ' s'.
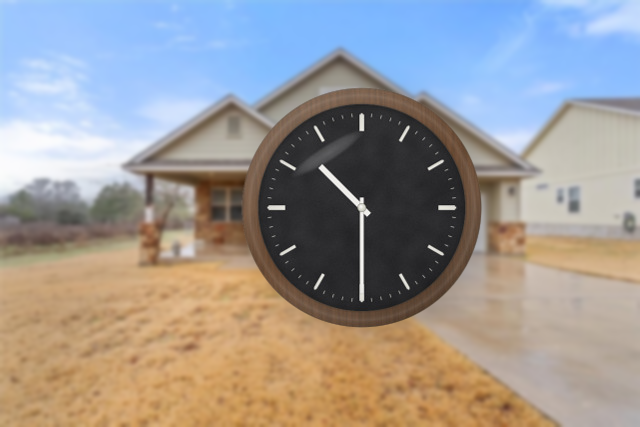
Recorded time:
10 h 30 min
